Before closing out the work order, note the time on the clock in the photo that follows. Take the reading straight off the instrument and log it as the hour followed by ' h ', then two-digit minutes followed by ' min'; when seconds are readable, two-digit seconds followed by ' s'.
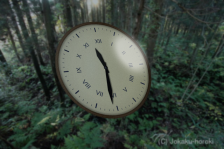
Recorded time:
11 h 31 min
